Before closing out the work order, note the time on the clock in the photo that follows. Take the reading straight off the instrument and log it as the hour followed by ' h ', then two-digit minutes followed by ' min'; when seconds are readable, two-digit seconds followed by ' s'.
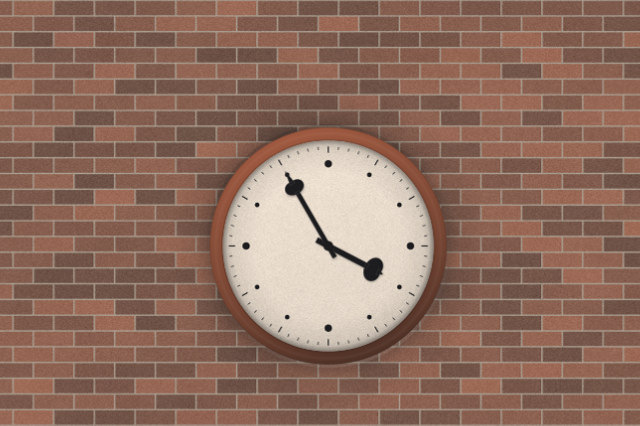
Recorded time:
3 h 55 min
